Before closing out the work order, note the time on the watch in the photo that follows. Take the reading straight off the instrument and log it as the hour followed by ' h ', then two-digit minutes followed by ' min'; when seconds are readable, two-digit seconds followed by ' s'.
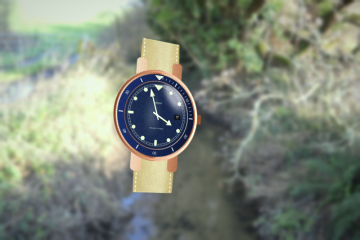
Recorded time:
3 h 57 min
